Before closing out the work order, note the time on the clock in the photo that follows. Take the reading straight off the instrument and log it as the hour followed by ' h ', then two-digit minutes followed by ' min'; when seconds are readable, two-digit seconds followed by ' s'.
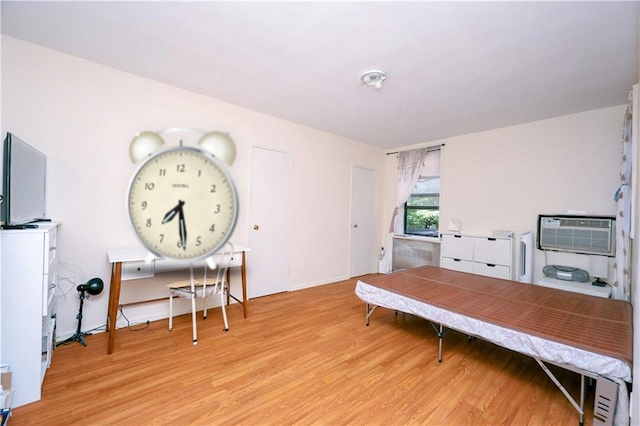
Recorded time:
7 h 29 min
